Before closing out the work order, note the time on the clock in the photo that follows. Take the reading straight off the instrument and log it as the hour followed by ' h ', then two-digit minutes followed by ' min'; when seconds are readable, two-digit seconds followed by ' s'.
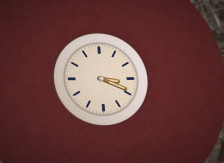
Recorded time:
3 h 19 min
